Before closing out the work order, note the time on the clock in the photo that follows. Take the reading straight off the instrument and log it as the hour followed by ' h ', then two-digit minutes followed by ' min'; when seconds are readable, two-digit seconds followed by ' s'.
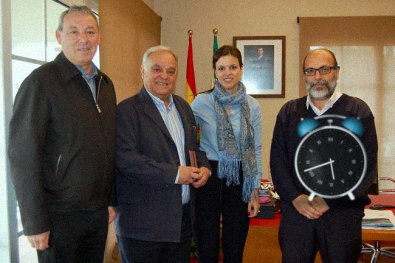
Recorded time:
5 h 42 min
